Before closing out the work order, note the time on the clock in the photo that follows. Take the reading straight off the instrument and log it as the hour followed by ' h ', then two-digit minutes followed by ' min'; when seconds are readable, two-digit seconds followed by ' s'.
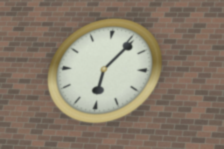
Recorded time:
6 h 06 min
